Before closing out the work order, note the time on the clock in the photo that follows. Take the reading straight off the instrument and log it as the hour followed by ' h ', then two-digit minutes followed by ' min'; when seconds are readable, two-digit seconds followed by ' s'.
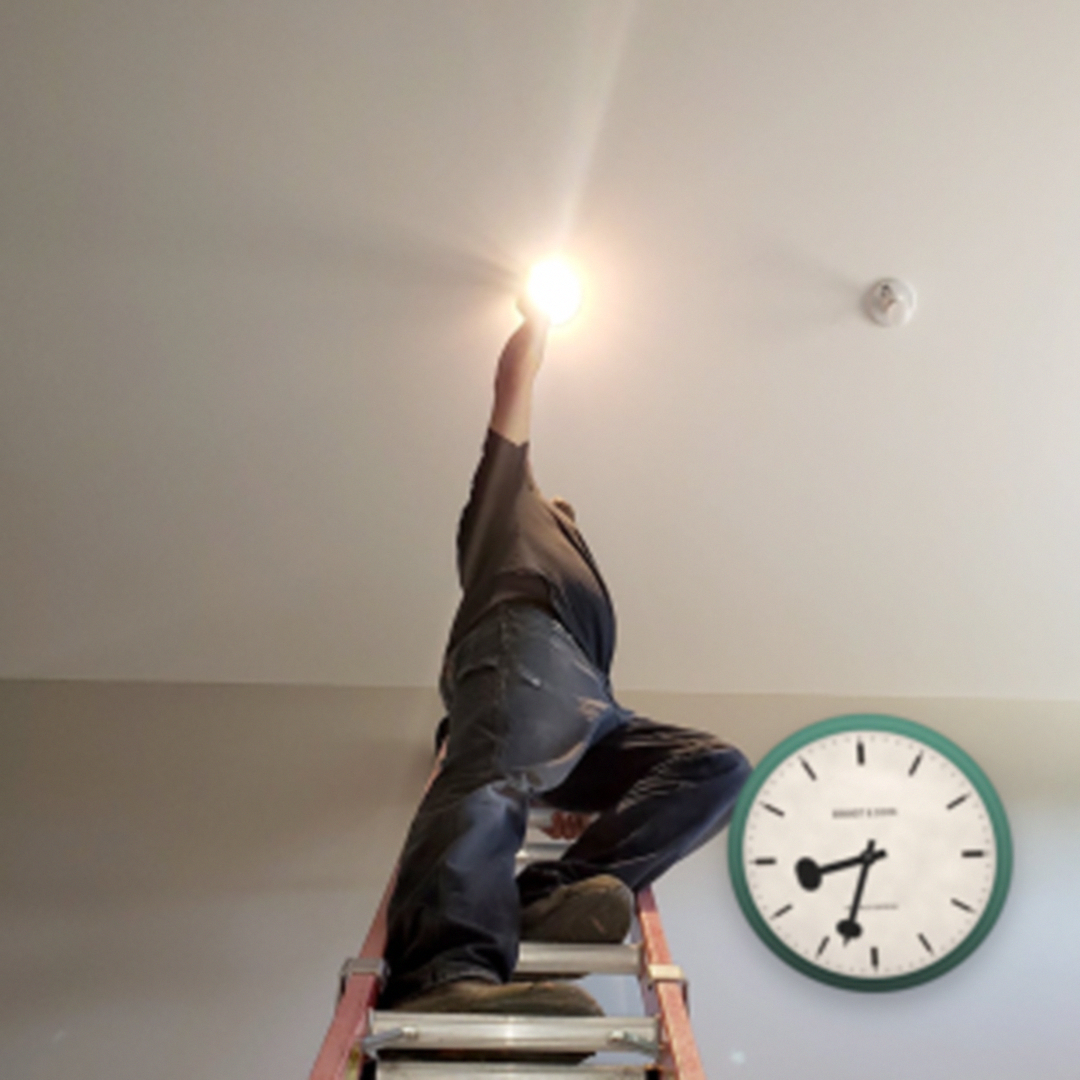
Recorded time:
8 h 33 min
